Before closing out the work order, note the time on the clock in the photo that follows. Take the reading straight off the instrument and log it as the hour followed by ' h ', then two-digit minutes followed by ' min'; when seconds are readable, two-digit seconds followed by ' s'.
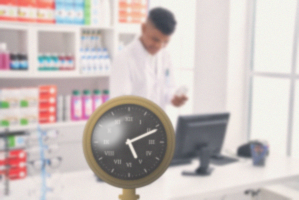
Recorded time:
5 h 11 min
